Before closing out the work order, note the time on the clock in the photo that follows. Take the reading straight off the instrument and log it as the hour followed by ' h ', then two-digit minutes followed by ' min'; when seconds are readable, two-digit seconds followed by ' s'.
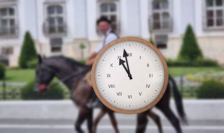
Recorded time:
10 h 58 min
